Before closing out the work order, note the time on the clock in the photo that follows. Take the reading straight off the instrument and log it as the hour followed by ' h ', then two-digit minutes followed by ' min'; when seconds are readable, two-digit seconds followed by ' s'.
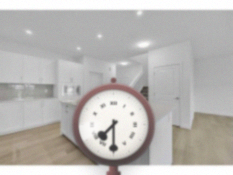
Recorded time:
7 h 30 min
